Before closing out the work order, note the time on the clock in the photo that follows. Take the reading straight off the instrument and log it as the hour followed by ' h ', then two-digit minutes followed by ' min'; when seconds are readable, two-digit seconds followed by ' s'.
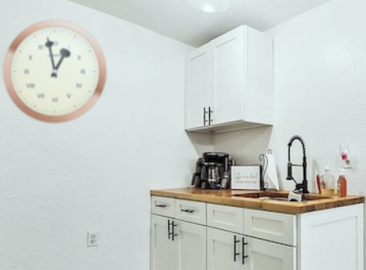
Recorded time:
12 h 58 min
